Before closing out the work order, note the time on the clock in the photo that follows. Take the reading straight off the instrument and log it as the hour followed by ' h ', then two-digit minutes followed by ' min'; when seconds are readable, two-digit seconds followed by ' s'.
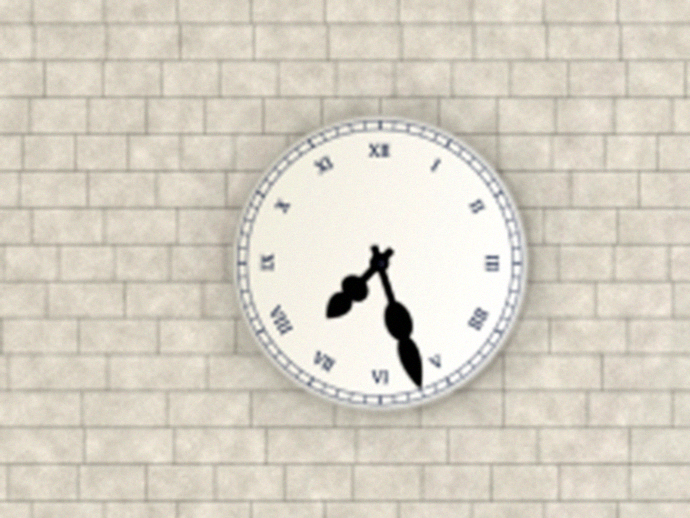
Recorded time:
7 h 27 min
